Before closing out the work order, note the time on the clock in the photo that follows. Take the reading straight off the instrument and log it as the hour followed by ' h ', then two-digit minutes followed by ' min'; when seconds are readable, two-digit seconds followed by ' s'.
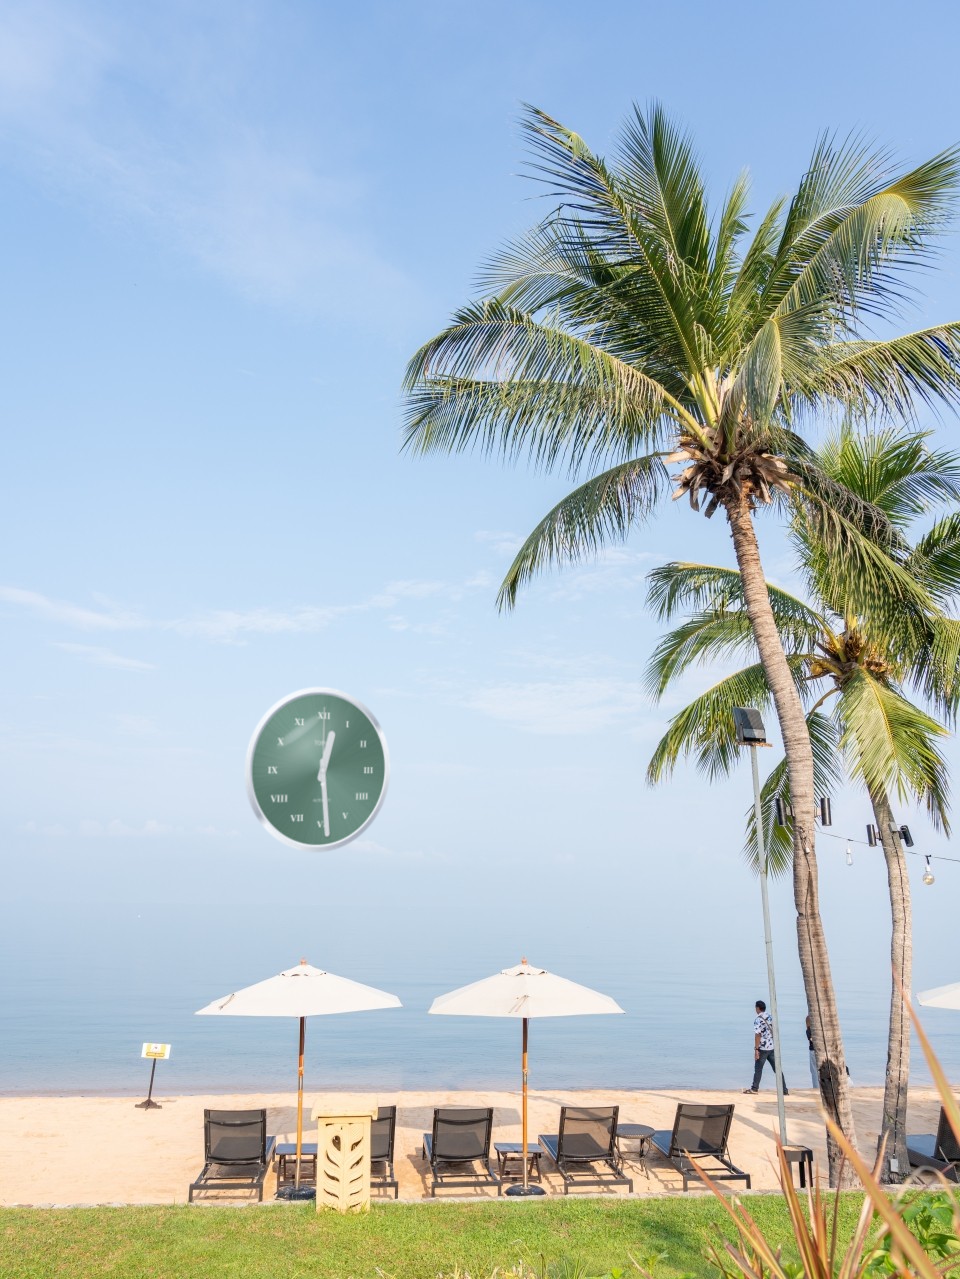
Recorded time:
12 h 29 min 00 s
